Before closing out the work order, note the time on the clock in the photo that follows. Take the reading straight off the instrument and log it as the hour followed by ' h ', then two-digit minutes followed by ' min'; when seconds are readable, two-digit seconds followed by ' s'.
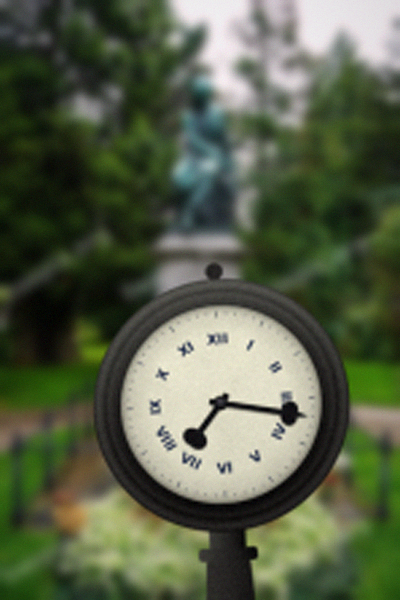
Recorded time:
7 h 17 min
